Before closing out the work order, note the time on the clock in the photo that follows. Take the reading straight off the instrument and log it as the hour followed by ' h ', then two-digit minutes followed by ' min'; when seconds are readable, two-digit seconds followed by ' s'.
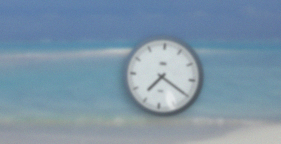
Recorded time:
7 h 20 min
